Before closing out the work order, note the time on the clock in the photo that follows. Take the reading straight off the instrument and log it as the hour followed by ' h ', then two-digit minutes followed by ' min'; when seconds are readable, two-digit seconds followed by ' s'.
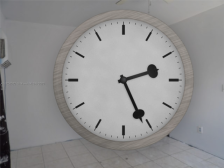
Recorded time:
2 h 26 min
